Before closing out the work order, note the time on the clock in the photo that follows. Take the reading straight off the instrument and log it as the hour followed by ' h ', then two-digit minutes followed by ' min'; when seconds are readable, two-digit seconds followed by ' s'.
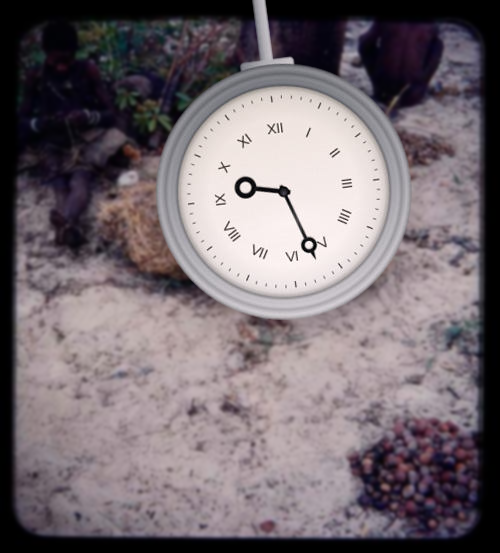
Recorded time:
9 h 27 min
